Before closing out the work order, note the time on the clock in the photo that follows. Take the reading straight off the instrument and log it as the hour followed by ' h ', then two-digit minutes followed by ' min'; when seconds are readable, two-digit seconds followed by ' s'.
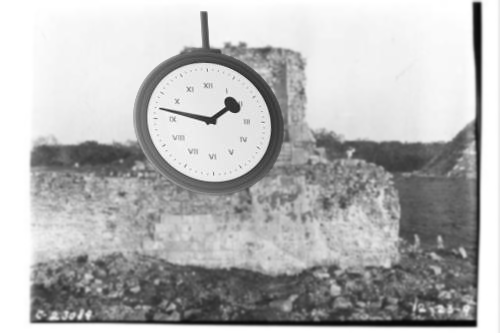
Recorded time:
1 h 47 min
